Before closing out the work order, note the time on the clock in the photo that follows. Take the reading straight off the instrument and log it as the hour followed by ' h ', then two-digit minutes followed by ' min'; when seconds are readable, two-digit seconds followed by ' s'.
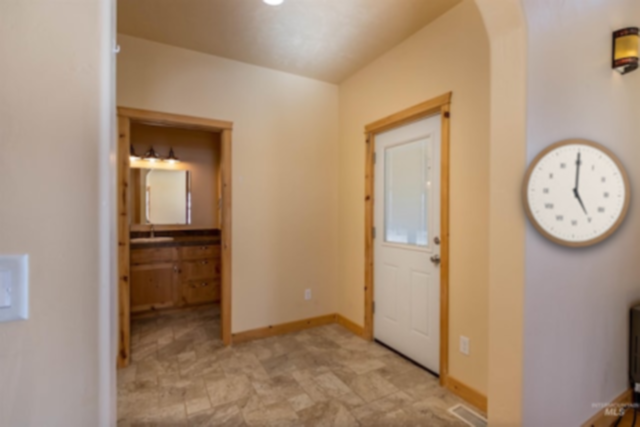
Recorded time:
5 h 00 min
